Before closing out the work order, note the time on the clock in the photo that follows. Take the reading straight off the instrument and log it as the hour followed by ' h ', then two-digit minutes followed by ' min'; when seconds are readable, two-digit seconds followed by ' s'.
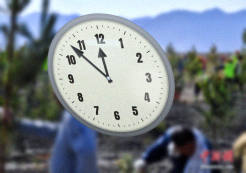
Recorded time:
11 h 53 min
